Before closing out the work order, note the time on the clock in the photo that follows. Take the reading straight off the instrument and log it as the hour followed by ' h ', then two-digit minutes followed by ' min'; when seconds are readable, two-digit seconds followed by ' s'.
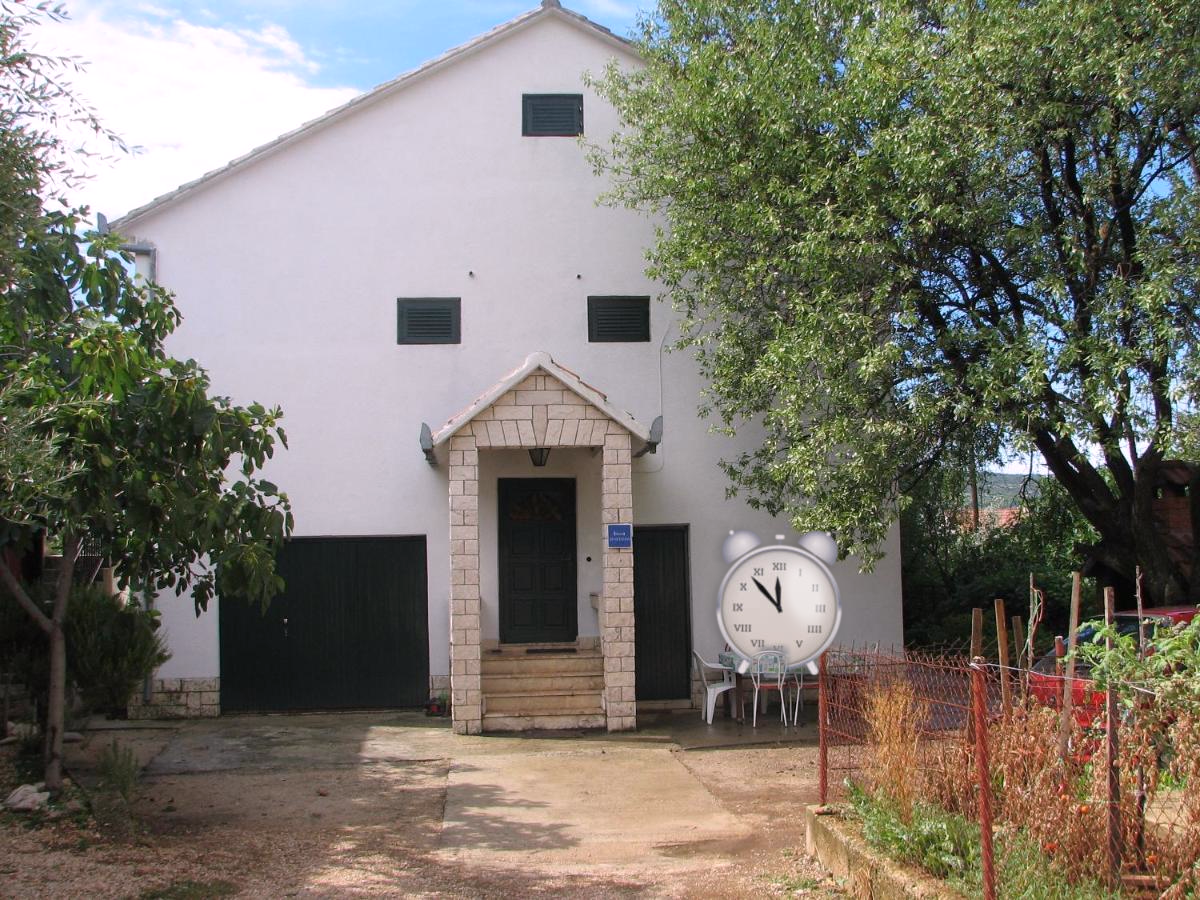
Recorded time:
11 h 53 min
